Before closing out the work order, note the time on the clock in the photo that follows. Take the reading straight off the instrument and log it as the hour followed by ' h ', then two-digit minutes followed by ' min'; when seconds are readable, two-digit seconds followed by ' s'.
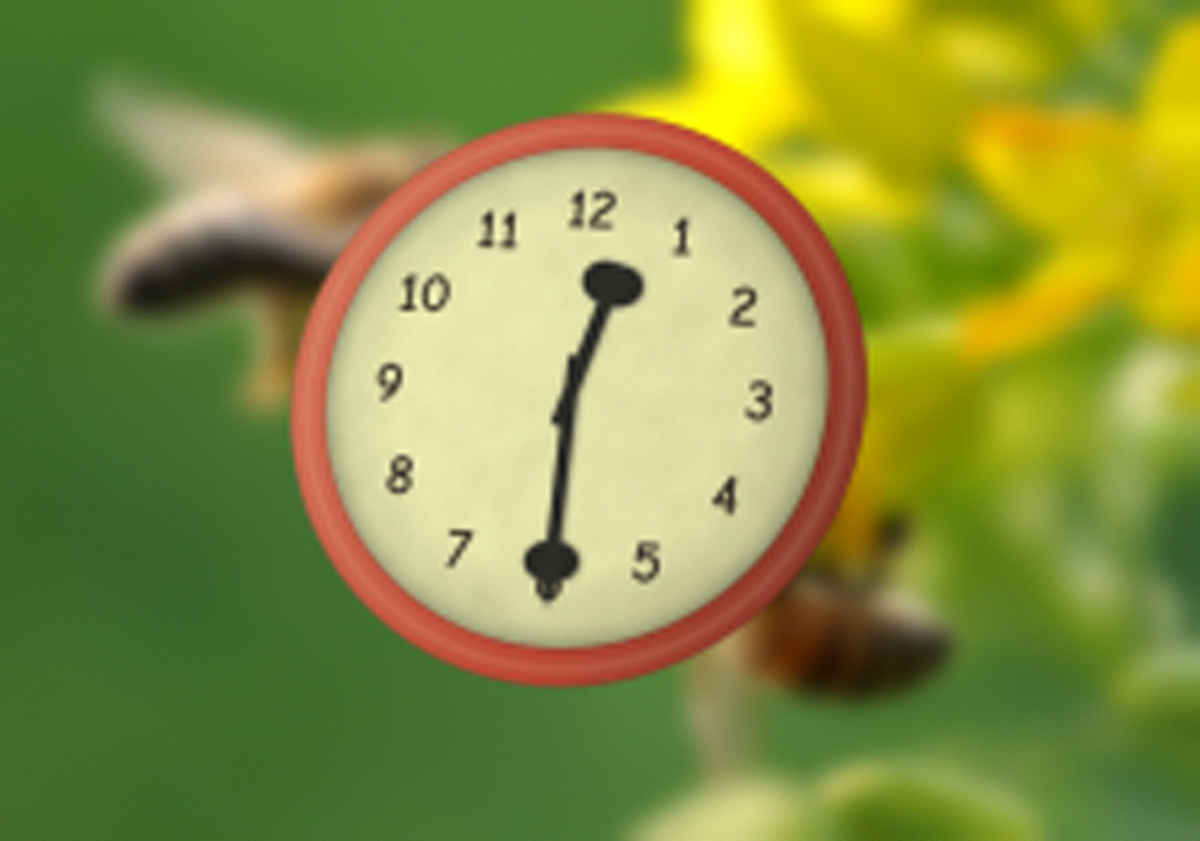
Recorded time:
12 h 30 min
